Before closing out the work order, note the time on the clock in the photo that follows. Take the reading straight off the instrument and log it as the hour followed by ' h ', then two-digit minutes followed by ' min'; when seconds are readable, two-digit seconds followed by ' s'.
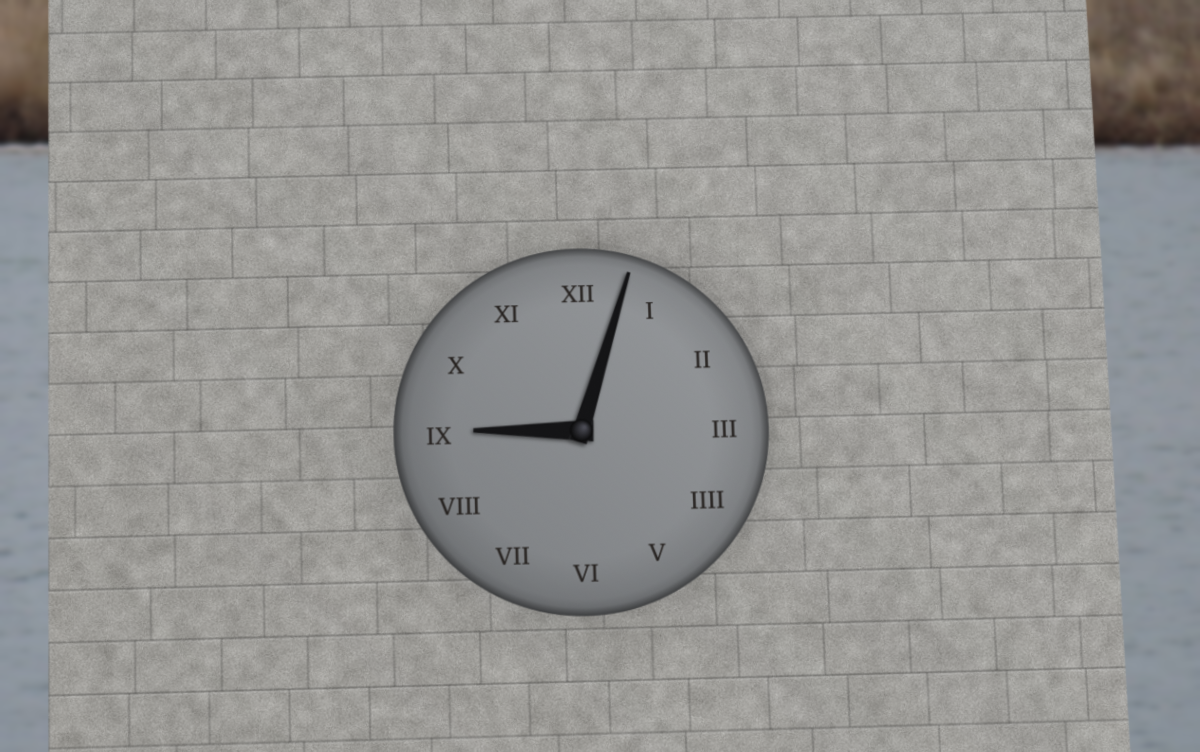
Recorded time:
9 h 03 min
